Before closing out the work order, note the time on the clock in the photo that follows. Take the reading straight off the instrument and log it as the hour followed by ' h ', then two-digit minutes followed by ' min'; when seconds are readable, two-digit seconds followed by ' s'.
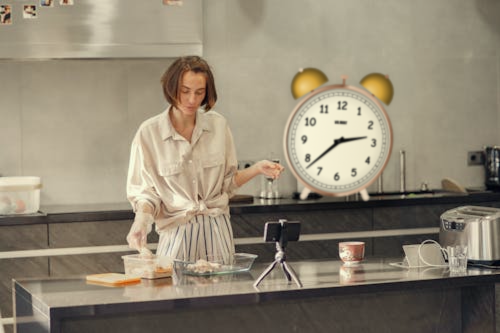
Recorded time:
2 h 38 min
